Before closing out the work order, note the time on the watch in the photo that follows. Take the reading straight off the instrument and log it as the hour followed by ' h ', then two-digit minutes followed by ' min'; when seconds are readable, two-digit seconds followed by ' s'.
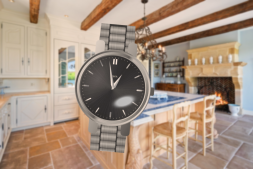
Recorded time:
12 h 58 min
